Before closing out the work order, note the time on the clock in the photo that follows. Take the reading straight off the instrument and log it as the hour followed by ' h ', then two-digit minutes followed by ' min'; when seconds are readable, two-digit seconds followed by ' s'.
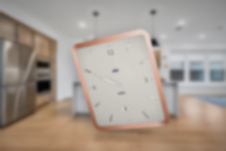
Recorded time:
9 h 50 min
